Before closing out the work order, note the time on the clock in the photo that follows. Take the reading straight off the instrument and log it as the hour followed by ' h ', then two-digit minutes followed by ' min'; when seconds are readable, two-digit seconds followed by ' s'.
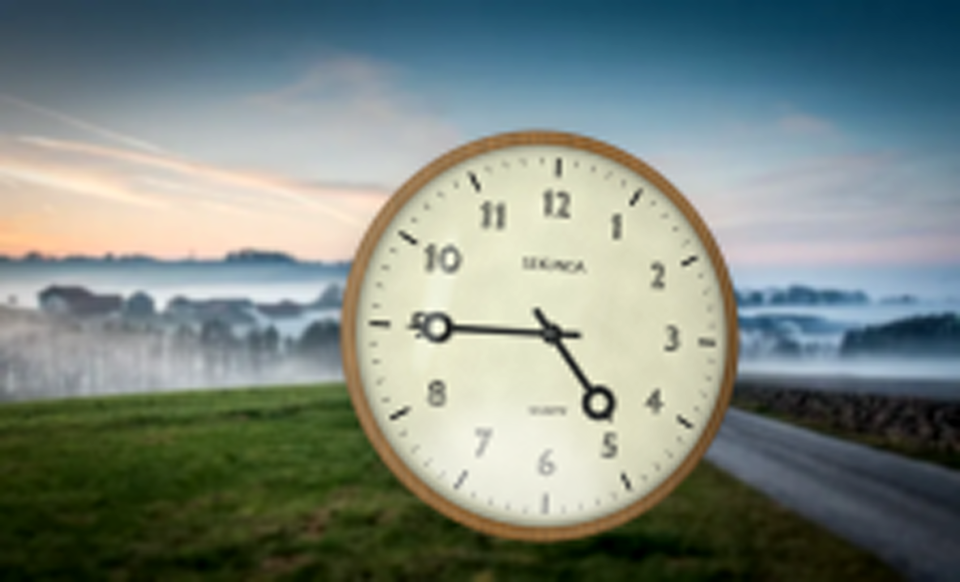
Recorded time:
4 h 45 min
